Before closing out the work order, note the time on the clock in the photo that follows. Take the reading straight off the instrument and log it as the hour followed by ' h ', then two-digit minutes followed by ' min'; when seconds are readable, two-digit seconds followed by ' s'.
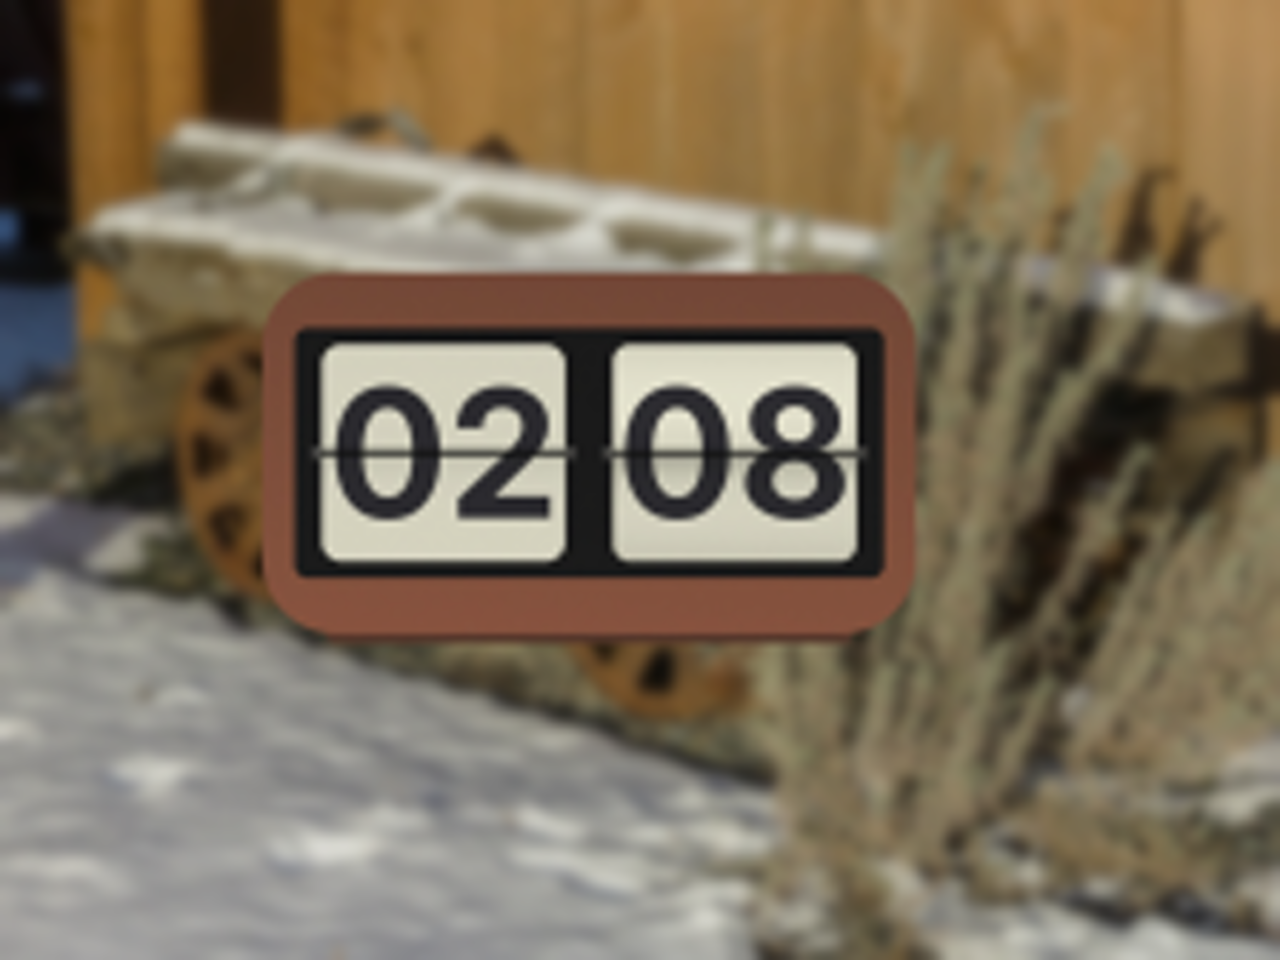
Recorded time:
2 h 08 min
